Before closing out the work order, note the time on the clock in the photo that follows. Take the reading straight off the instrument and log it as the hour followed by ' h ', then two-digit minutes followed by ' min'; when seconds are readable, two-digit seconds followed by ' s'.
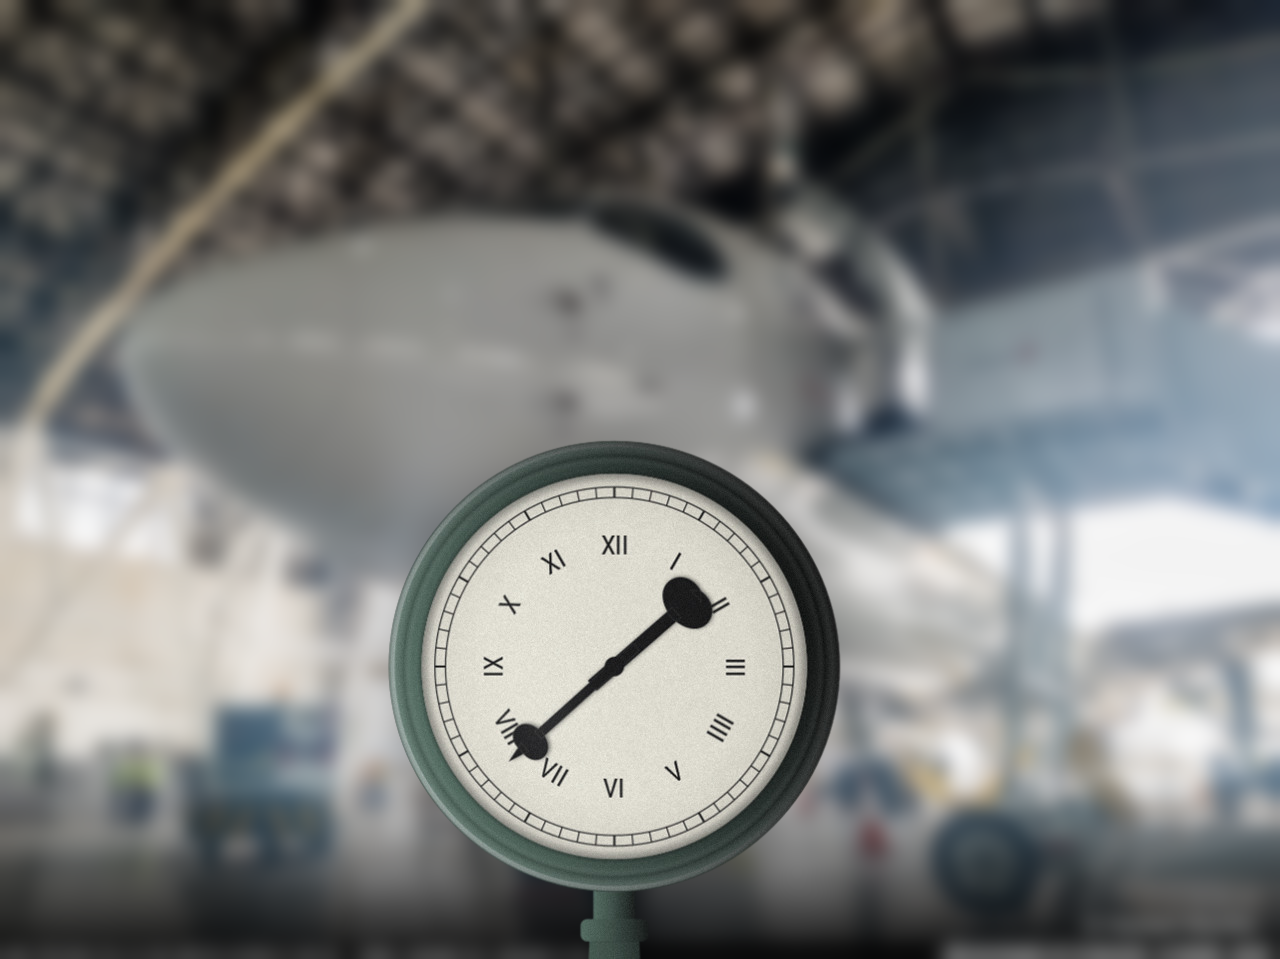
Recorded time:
1 h 38 min
